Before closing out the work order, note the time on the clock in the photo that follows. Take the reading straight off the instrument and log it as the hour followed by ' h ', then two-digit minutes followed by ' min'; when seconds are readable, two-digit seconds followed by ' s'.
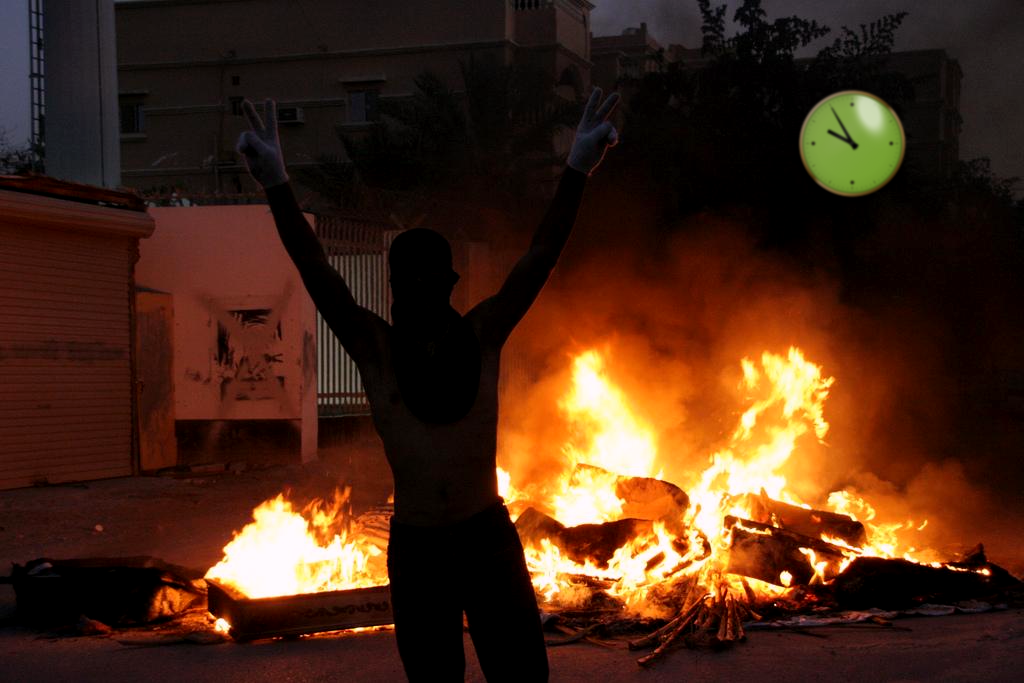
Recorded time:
9 h 55 min
